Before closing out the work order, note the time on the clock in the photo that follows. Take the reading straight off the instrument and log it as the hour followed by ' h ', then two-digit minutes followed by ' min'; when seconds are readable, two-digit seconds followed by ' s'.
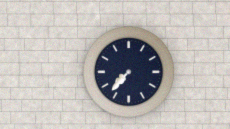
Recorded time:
7 h 37 min
